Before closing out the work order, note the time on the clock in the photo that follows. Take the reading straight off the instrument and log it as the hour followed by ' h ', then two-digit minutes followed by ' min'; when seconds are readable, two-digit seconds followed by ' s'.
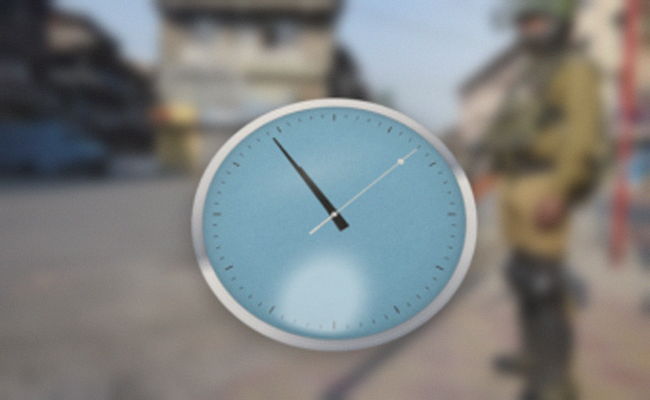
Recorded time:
10 h 54 min 08 s
